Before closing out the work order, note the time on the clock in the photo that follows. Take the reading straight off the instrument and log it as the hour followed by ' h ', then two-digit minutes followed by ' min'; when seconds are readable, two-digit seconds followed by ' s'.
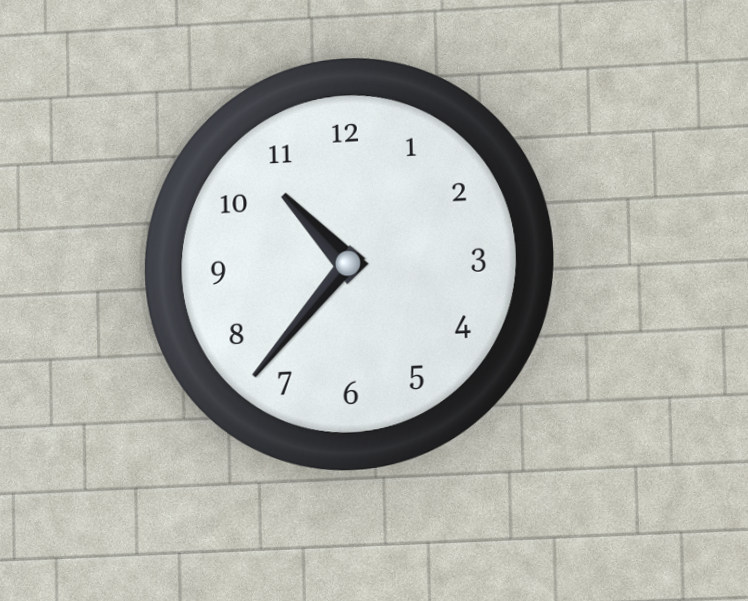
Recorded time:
10 h 37 min
